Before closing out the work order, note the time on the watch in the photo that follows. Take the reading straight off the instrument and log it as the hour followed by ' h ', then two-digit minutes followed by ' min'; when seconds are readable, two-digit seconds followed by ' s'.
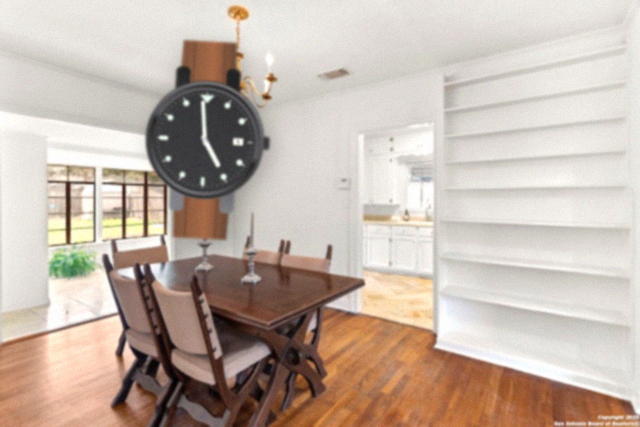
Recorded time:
4 h 59 min
